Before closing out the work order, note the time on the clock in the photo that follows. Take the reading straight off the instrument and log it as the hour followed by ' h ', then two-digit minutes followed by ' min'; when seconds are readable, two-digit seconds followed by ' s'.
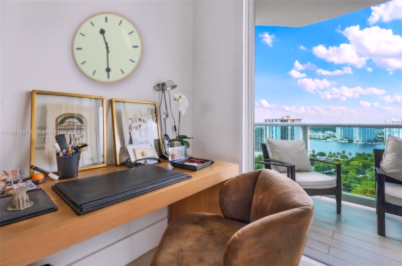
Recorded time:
11 h 30 min
